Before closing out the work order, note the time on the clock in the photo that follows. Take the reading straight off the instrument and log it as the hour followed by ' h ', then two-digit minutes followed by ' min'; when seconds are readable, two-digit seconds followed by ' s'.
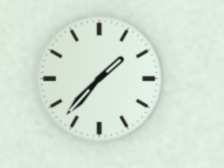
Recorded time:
1 h 37 min
